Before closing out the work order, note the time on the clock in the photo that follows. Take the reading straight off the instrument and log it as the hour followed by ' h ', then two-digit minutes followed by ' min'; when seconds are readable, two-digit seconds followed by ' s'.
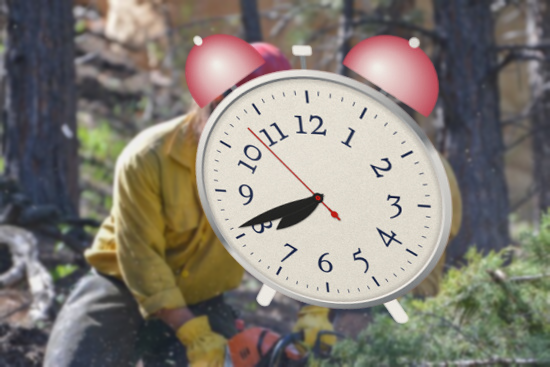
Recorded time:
7 h 40 min 53 s
